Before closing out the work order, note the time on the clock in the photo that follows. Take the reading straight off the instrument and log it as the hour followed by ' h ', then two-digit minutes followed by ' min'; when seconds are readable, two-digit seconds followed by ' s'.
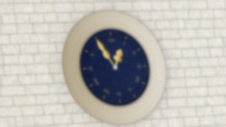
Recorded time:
12 h 55 min
